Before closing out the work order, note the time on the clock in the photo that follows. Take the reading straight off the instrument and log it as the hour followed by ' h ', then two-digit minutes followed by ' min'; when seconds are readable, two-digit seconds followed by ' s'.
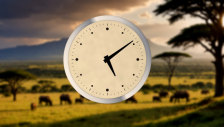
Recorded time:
5 h 09 min
